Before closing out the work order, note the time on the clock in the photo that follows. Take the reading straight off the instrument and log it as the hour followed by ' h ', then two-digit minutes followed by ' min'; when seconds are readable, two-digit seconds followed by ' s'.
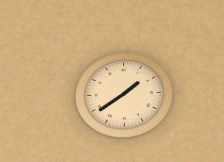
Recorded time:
1 h 39 min
